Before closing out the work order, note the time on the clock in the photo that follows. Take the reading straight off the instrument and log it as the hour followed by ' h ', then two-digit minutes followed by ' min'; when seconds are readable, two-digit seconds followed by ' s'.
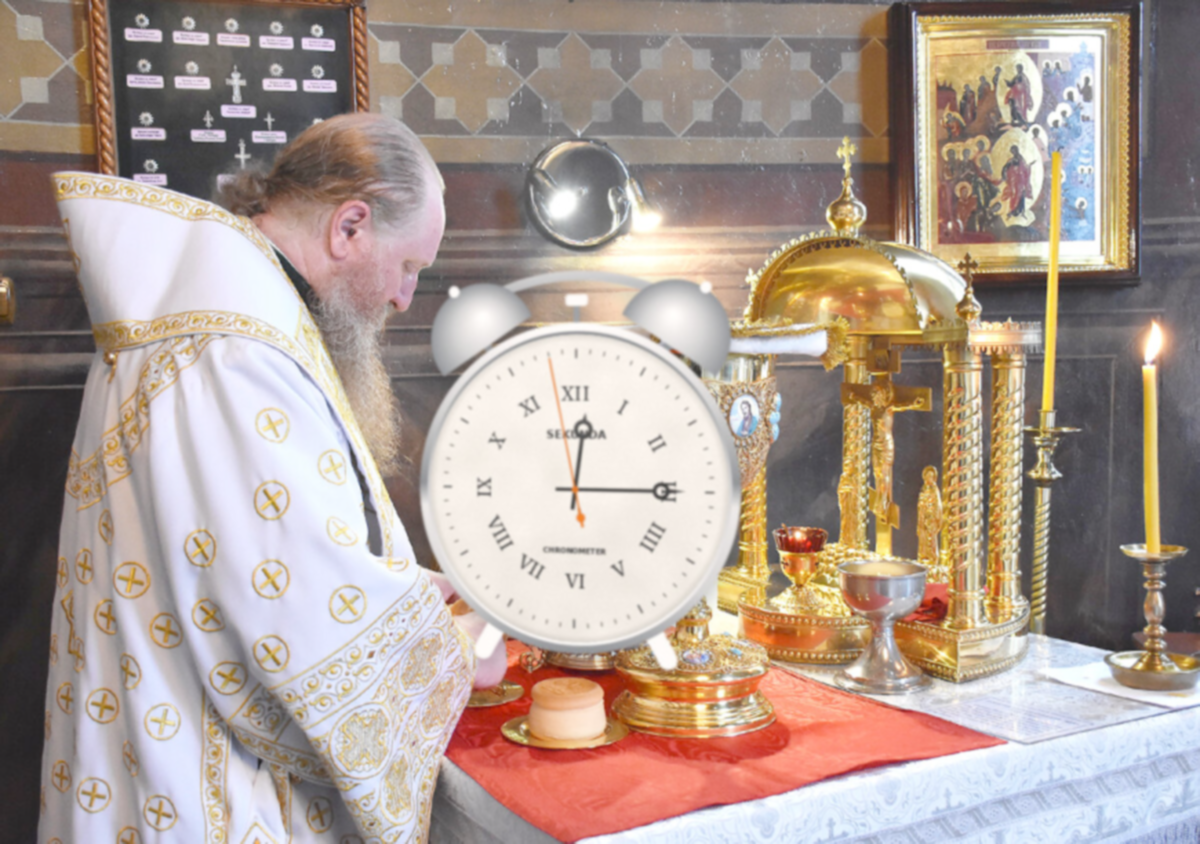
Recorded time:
12 h 14 min 58 s
